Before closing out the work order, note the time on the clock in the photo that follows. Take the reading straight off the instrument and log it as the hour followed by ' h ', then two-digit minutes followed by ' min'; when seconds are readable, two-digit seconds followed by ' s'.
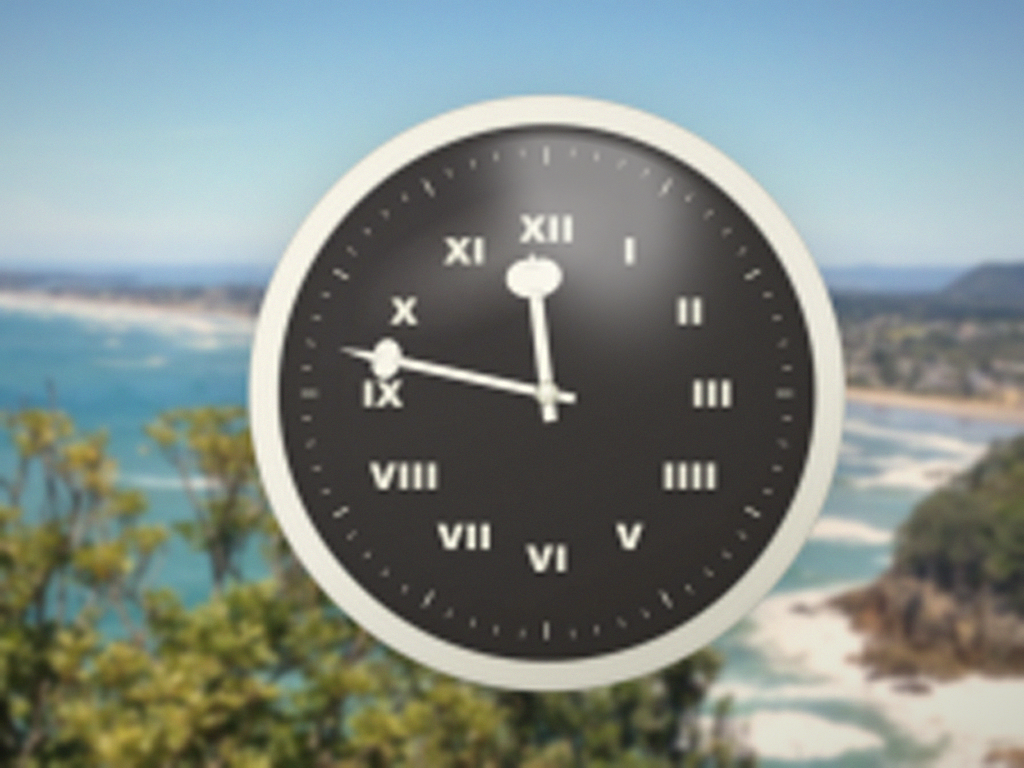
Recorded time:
11 h 47 min
